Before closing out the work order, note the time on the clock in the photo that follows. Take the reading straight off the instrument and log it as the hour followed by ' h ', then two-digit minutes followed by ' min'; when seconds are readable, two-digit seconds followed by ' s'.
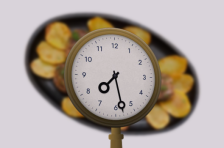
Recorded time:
7 h 28 min
